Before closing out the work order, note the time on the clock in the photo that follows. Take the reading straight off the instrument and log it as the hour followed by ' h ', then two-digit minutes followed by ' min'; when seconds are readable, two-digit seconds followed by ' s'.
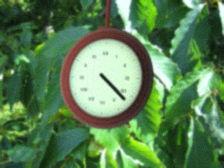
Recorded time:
4 h 22 min
